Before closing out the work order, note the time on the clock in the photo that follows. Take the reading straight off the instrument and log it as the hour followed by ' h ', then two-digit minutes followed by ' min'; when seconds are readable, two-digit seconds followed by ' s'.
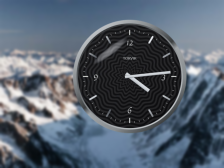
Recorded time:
4 h 14 min
